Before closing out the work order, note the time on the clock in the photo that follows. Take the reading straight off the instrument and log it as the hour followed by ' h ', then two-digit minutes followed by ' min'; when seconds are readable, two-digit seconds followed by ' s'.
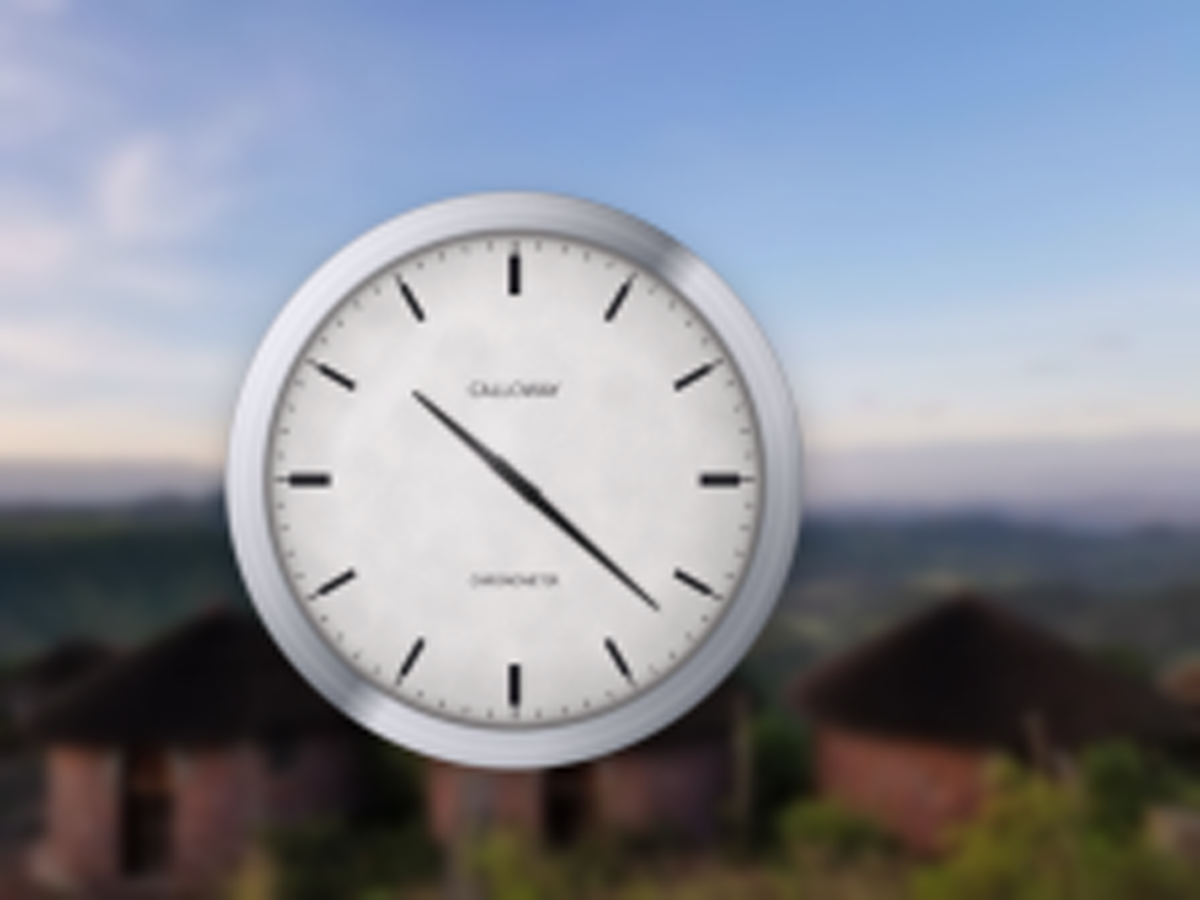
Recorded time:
10 h 22 min
